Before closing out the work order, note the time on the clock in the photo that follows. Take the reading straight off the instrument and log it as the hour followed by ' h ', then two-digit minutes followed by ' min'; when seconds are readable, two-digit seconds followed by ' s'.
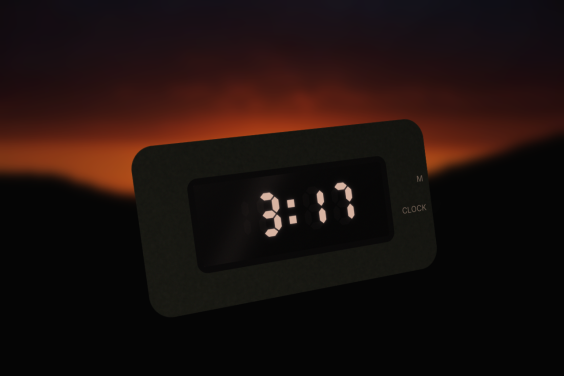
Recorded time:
3 h 17 min
